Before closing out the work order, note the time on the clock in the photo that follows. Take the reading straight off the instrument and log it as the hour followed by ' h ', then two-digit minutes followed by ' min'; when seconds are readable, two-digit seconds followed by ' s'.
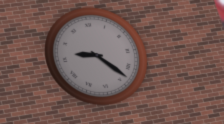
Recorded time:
9 h 23 min
